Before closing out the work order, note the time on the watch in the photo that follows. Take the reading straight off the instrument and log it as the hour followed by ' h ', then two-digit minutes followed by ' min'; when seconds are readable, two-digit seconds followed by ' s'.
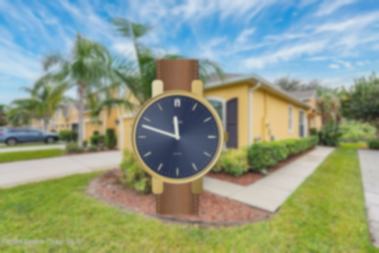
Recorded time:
11 h 48 min
